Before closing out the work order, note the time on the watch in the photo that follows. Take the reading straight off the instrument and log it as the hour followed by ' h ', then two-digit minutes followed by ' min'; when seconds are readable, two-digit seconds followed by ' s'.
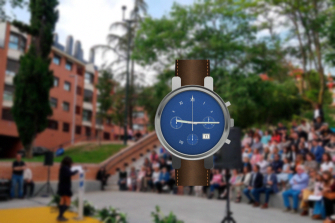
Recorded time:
9 h 15 min
